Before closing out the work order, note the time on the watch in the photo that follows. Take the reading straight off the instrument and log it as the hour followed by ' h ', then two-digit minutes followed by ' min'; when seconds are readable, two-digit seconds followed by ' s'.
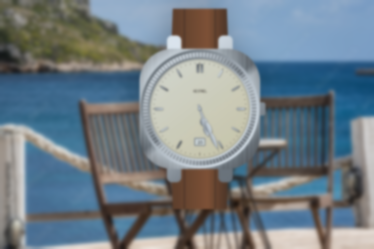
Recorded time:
5 h 26 min
